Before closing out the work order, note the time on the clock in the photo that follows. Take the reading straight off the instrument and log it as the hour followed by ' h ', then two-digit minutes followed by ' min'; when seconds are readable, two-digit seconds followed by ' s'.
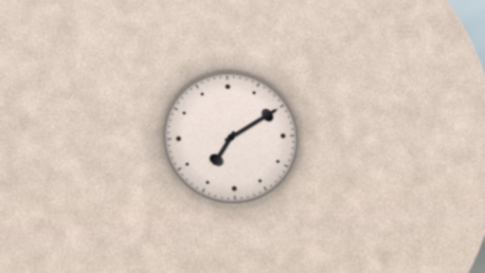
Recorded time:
7 h 10 min
